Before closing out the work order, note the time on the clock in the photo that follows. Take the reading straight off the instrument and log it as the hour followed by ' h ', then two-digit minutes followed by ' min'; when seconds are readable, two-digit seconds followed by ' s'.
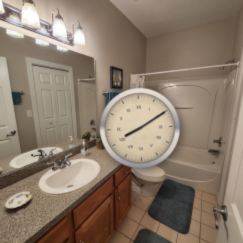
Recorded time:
8 h 10 min
